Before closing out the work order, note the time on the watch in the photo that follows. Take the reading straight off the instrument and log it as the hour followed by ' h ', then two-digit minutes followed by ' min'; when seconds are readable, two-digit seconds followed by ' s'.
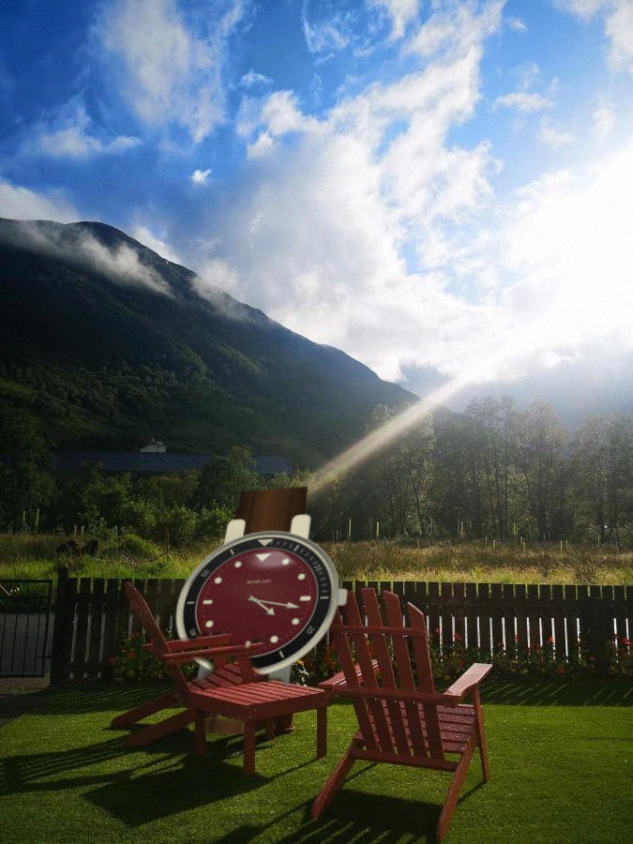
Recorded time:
4 h 17 min
